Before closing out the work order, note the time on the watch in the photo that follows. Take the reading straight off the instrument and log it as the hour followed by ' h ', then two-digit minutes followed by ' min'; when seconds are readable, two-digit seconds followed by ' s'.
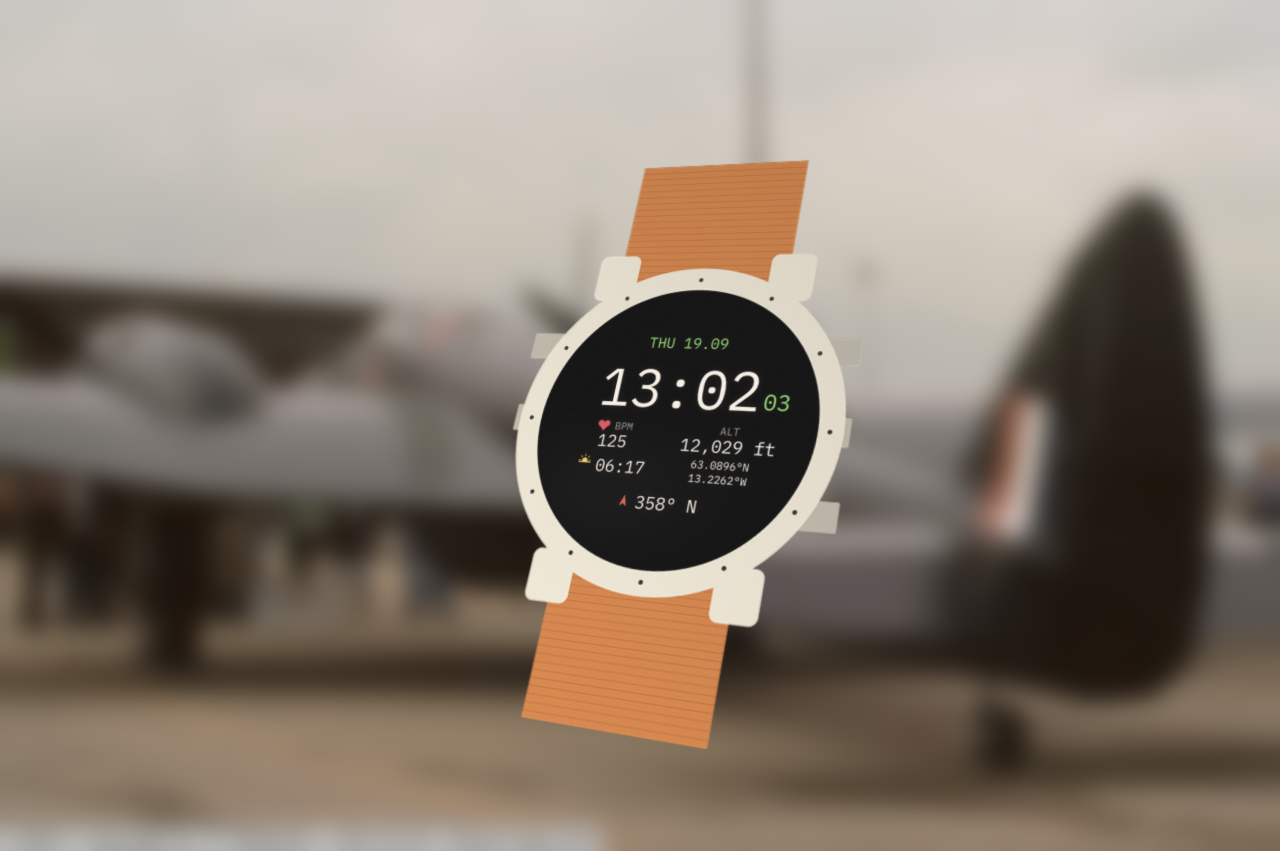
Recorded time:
13 h 02 min 03 s
